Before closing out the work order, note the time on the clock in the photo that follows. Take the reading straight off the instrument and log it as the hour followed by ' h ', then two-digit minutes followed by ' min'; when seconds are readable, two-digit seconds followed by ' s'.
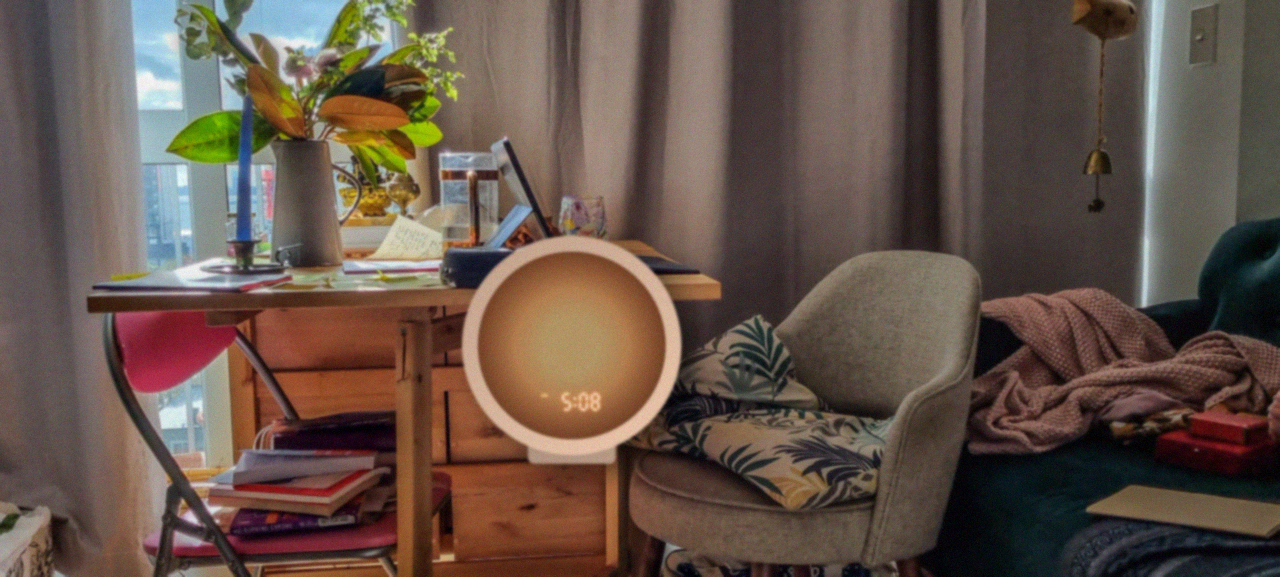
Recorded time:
5 h 08 min
